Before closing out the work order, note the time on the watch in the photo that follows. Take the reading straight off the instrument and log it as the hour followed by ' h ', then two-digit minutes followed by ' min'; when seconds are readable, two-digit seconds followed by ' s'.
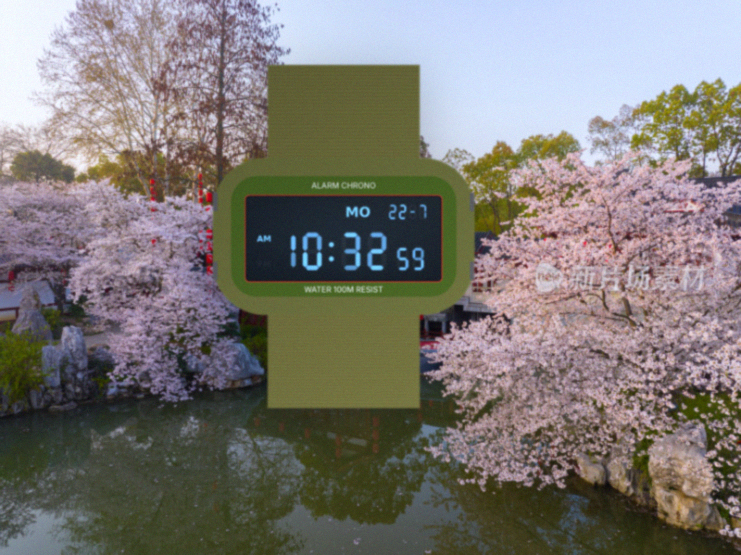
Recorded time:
10 h 32 min 59 s
